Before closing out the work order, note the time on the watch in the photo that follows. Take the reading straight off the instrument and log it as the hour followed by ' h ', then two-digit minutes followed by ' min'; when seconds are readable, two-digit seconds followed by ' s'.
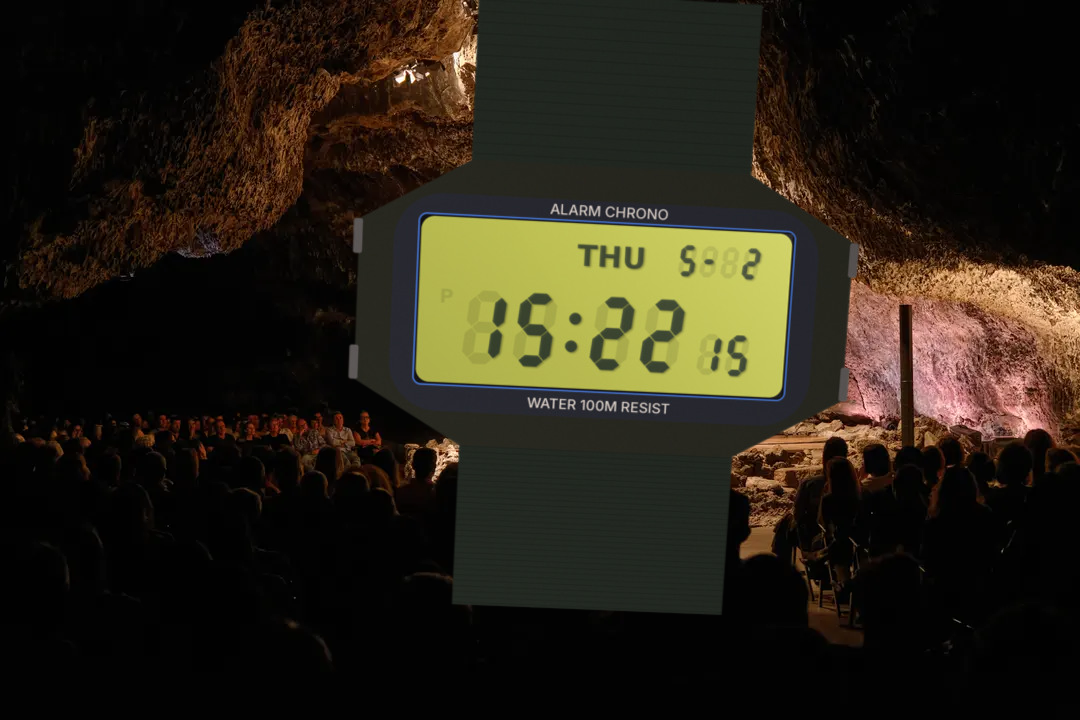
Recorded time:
15 h 22 min 15 s
